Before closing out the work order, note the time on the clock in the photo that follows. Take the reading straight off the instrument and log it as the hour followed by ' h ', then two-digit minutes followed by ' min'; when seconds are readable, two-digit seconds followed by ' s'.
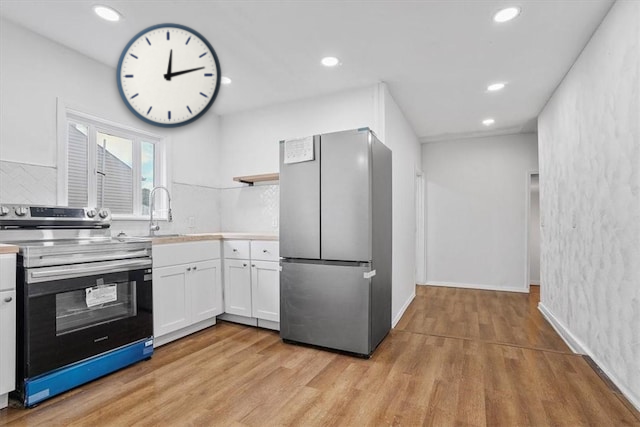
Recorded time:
12 h 13 min
